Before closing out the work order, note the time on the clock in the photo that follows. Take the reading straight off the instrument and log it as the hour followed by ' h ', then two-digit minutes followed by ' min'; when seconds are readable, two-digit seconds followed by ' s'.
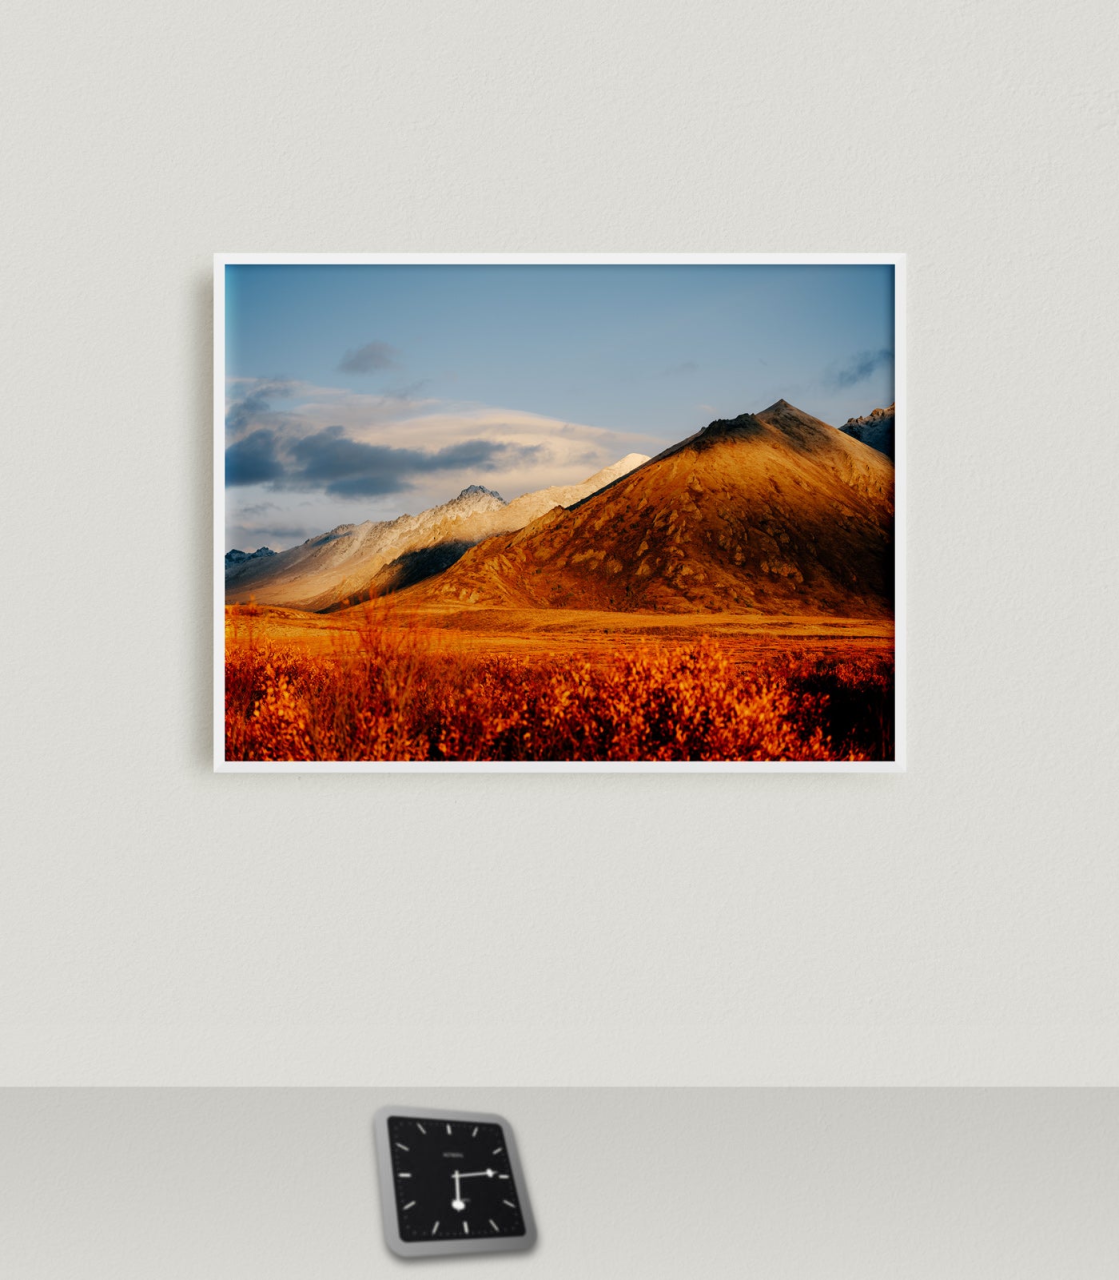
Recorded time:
6 h 14 min
